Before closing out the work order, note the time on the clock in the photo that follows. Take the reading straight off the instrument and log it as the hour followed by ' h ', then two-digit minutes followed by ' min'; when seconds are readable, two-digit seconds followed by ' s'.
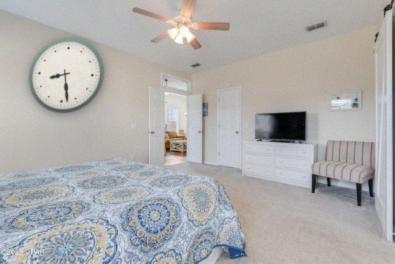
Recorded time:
8 h 28 min
